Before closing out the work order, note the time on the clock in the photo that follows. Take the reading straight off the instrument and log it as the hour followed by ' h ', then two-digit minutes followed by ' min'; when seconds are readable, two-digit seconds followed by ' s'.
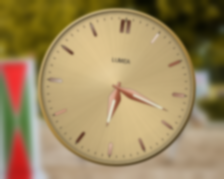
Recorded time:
6 h 18 min
